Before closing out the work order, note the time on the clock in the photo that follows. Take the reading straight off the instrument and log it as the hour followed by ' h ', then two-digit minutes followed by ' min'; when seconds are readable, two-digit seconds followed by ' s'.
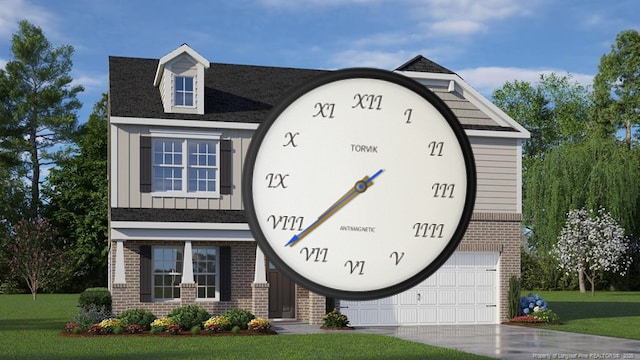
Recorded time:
7 h 37 min 38 s
